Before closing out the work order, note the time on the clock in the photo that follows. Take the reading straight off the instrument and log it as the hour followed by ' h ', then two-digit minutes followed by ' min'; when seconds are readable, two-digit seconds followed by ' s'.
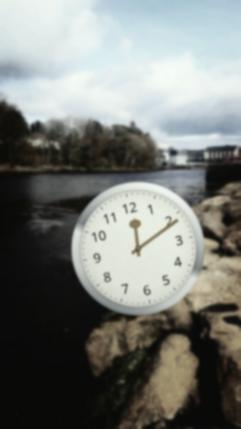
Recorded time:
12 h 11 min
